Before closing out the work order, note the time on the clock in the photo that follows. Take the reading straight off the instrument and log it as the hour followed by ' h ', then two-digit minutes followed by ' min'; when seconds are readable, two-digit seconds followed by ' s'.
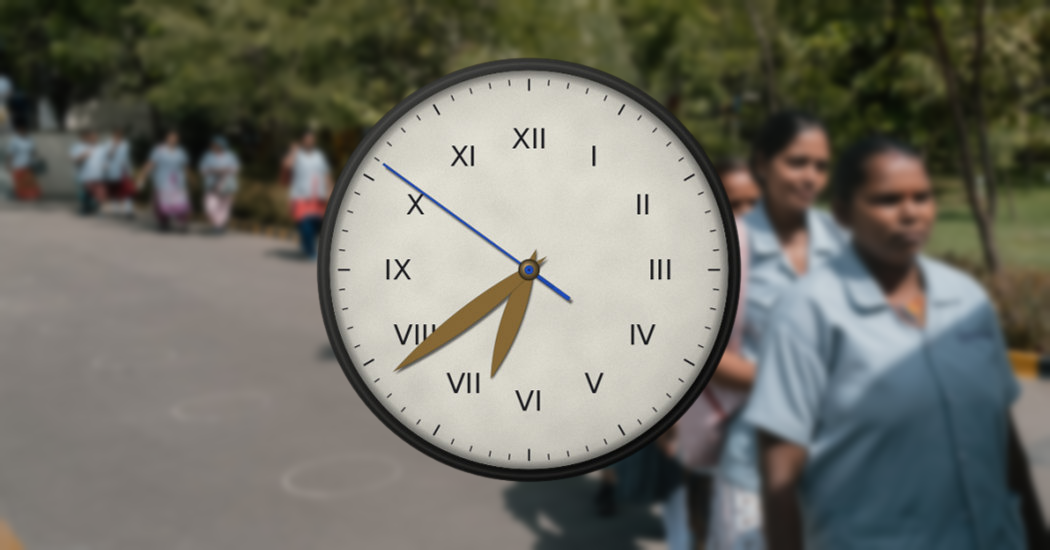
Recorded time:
6 h 38 min 51 s
